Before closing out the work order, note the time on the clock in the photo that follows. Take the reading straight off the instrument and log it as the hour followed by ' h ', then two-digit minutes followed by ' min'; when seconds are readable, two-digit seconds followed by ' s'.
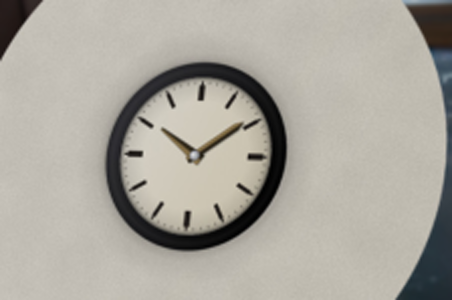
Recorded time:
10 h 09 min
